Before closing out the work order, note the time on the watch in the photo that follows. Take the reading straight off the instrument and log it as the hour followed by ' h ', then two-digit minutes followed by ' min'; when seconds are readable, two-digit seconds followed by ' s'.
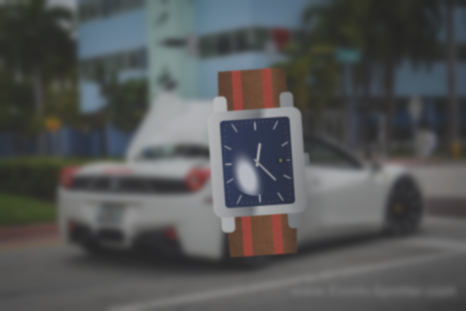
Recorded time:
12 h 23 min
